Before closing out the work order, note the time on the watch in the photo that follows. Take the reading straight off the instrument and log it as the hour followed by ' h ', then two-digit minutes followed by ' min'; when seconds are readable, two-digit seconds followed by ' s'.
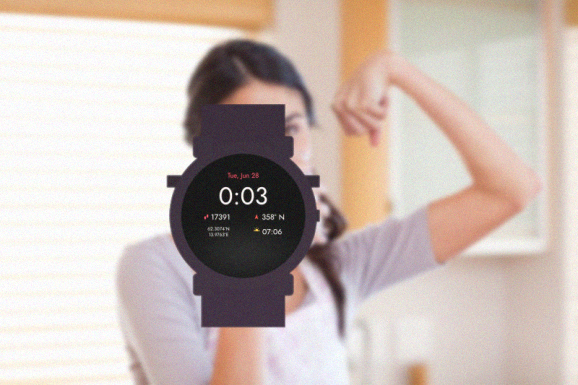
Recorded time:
0 h 03 min
